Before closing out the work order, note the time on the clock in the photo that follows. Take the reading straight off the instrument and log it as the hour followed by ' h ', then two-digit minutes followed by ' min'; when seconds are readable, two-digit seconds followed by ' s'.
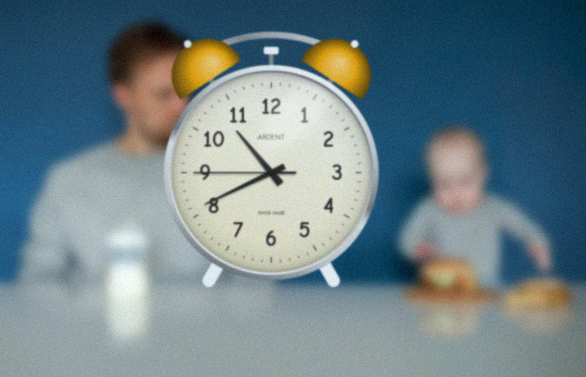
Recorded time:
10 h 40 min 45 s
